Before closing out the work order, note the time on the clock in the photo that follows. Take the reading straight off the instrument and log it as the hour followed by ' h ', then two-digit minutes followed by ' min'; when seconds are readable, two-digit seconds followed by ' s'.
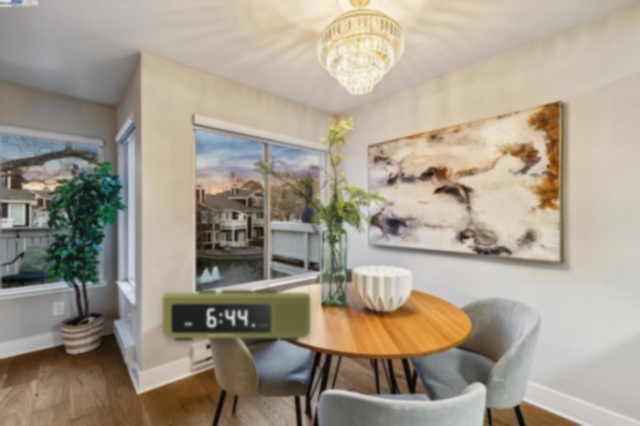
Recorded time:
6 h 44 min
